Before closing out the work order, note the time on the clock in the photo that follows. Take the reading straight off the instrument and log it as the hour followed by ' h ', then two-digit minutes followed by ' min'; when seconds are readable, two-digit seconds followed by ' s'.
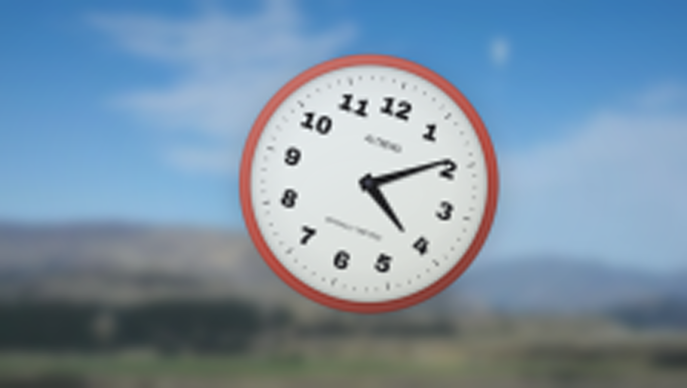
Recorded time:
4 h 09 min
